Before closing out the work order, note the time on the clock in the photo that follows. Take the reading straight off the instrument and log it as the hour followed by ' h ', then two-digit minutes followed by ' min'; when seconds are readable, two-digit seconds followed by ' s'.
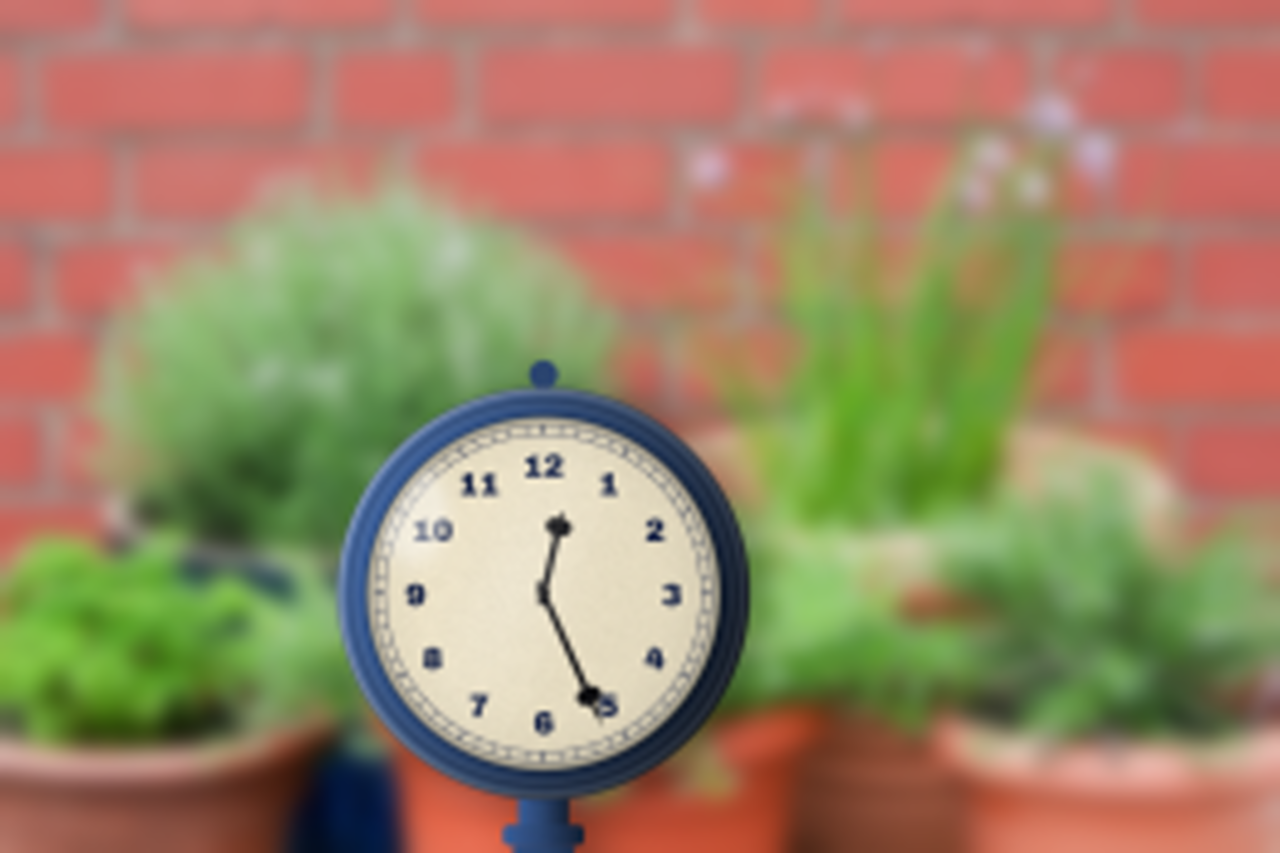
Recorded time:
12 h 26 min
